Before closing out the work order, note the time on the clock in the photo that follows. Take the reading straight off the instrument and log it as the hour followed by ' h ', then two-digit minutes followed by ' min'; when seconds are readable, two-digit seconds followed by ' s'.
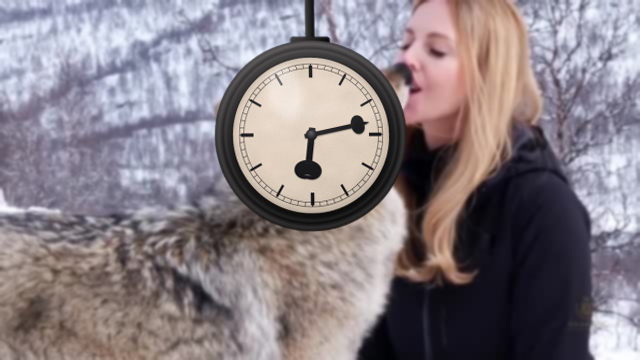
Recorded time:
6 h 13 min
